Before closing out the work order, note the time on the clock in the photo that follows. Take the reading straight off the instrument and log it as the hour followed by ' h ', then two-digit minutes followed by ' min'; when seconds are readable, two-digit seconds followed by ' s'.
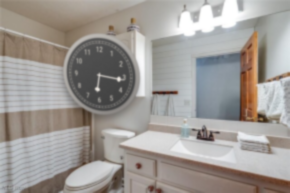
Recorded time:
6 h 16 min
